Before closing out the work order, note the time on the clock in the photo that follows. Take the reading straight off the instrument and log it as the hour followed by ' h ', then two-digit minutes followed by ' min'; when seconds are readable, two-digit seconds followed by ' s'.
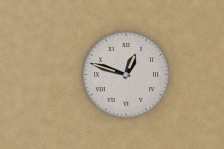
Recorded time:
12 h 48 min
